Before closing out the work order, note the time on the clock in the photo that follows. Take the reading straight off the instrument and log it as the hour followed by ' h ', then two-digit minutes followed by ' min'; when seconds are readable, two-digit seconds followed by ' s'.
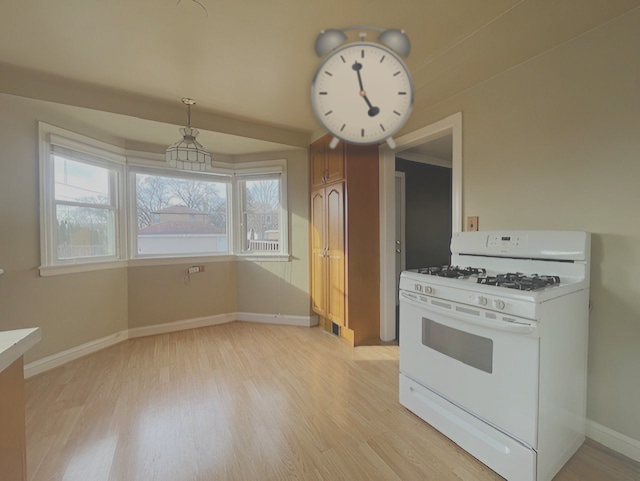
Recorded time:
4 h 58 min
